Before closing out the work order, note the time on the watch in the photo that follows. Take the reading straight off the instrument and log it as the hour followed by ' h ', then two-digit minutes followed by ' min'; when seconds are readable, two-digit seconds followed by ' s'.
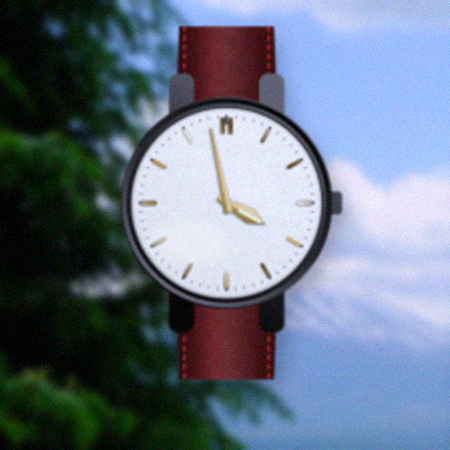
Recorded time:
3 h 58 min
